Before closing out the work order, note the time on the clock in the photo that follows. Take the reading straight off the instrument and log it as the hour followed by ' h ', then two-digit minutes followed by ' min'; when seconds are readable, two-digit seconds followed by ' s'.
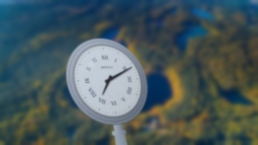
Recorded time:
7 h 11 min
